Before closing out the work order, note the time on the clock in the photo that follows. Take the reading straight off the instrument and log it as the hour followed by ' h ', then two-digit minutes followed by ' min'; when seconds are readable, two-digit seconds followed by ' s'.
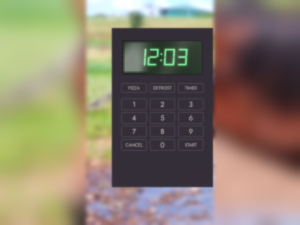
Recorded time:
12 h 03 min
